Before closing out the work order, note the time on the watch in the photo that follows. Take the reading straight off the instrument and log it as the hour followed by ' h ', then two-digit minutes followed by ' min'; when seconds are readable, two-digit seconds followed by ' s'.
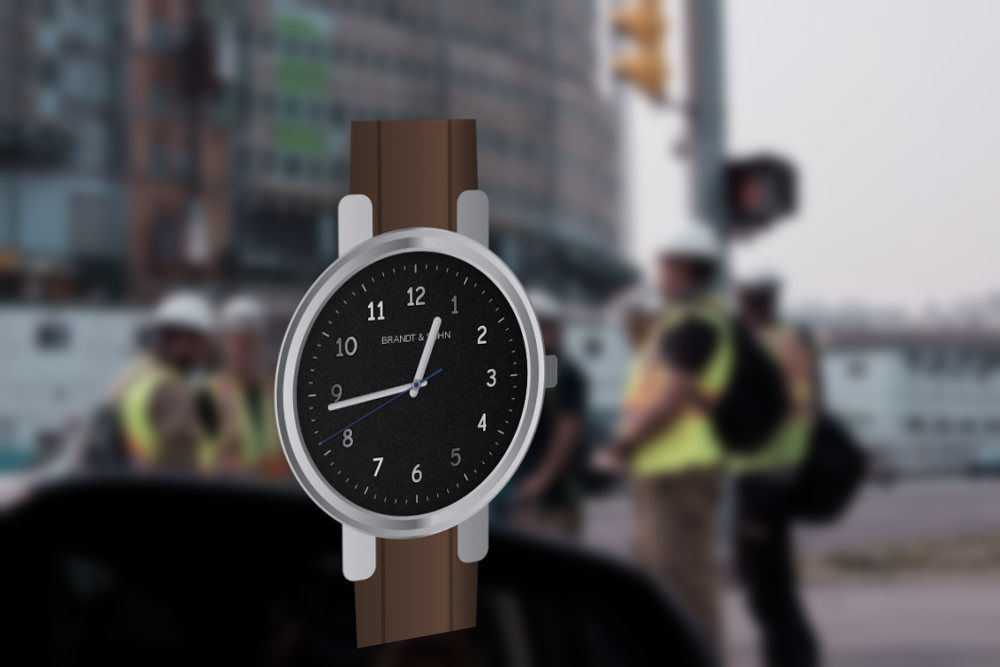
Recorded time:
12 h 43 min 41 s
